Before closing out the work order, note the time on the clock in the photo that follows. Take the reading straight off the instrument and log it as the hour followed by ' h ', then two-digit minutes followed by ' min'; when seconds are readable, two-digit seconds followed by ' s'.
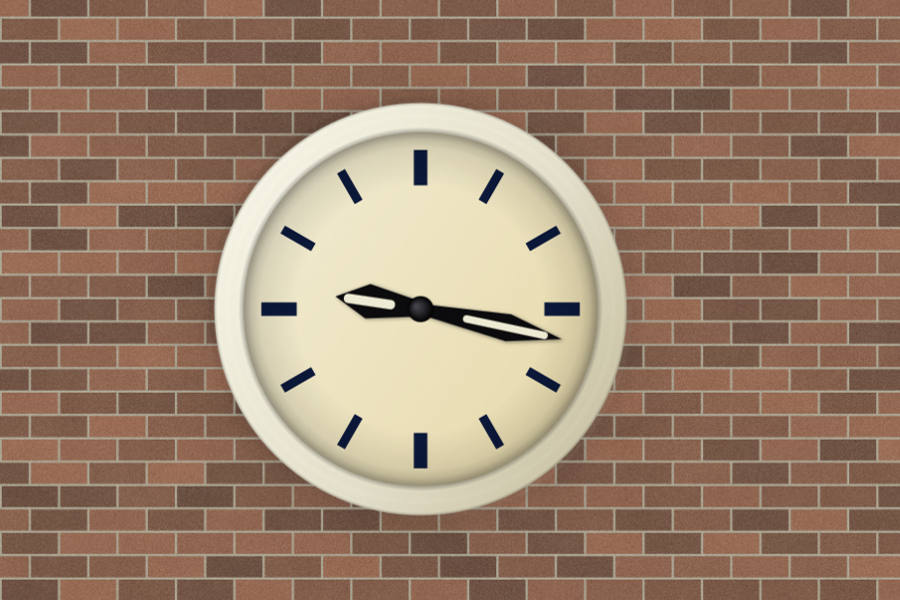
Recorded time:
9 h 17 min
